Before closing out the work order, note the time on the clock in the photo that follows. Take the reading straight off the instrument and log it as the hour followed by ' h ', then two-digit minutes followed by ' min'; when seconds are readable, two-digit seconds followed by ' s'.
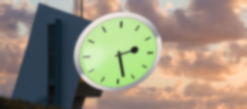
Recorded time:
2 h 28 min
